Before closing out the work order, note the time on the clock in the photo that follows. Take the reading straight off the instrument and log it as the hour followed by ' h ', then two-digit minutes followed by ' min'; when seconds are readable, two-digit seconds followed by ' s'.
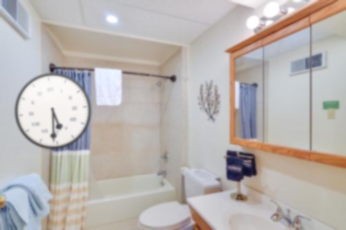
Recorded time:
5 h 31 min
